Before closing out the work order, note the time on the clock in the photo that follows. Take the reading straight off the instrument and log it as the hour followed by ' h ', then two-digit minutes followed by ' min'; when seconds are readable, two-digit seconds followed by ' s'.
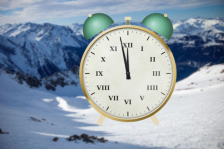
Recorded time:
11 h 58 min
